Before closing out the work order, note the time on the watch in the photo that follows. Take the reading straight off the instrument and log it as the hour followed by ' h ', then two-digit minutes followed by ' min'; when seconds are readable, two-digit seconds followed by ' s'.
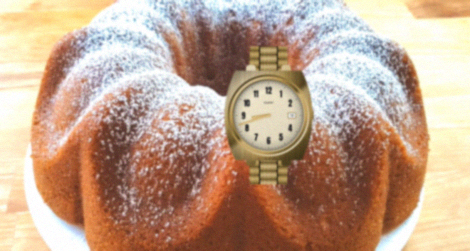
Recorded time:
8 h 42 min
